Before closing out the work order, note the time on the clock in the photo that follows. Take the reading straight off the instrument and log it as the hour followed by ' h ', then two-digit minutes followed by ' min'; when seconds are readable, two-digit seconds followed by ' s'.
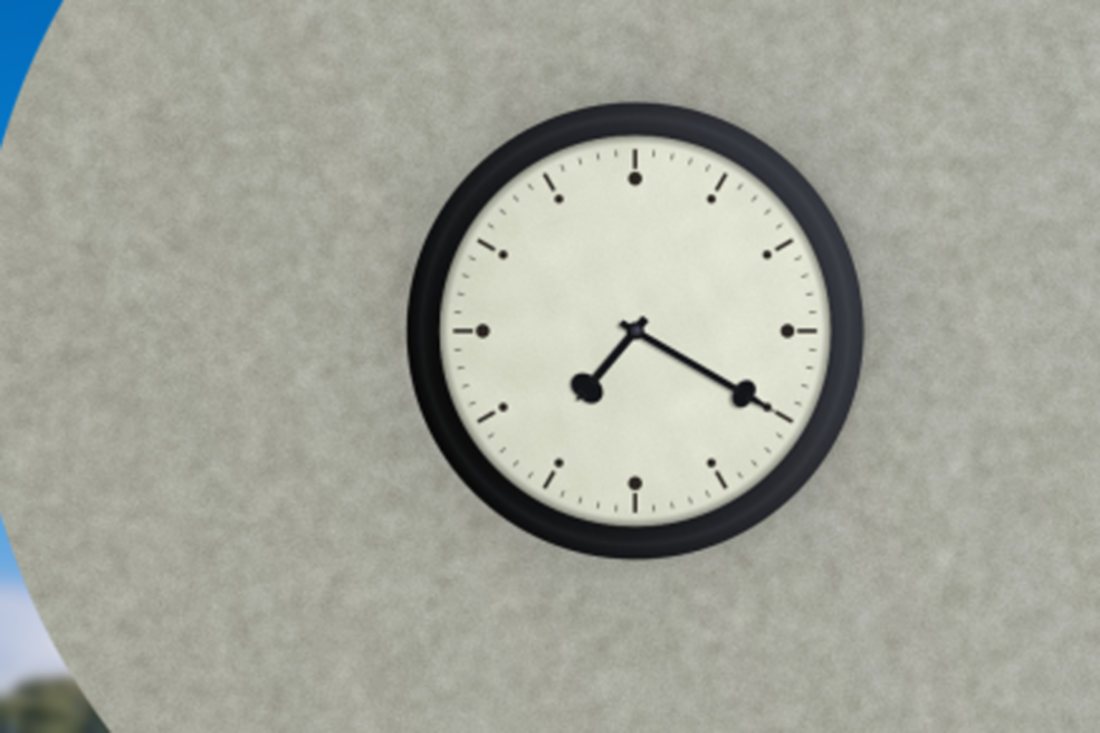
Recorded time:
7 h 20 min
